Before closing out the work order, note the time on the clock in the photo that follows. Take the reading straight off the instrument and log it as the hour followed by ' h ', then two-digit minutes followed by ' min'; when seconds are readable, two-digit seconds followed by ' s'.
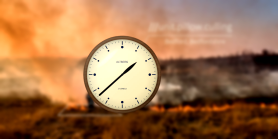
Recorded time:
1 h 38 min
